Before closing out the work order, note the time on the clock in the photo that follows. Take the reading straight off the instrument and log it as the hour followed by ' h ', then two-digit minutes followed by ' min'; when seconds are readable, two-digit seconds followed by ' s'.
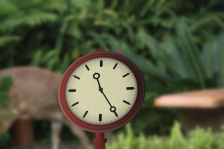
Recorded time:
11 h 25 min
